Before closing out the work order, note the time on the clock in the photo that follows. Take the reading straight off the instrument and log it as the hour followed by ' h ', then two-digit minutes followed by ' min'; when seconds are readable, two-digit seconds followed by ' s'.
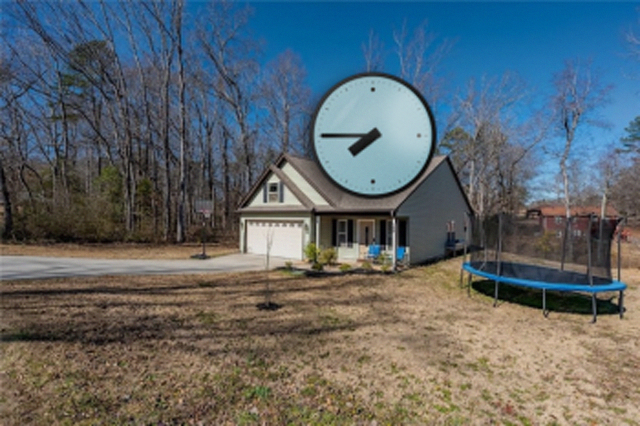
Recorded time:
7 h 45 min
